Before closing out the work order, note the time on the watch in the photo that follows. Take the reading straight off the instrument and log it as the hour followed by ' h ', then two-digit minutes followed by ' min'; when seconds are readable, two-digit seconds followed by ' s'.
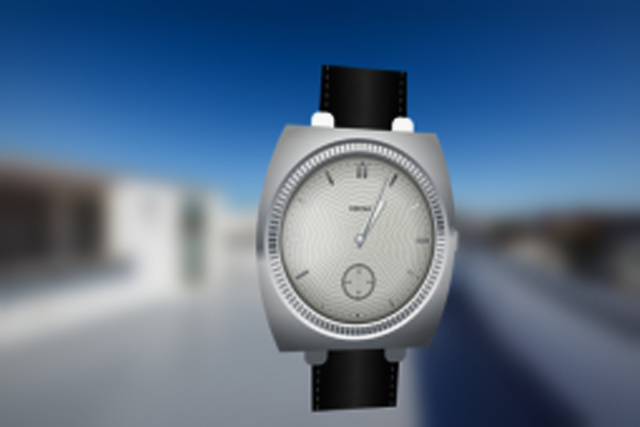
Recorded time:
1 h 04 min
